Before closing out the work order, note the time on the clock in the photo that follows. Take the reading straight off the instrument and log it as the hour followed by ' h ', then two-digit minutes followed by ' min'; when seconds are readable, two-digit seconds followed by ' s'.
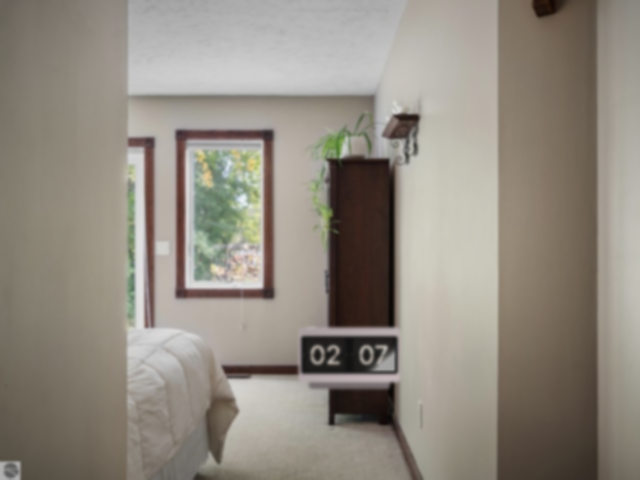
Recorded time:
2 h 07 min
